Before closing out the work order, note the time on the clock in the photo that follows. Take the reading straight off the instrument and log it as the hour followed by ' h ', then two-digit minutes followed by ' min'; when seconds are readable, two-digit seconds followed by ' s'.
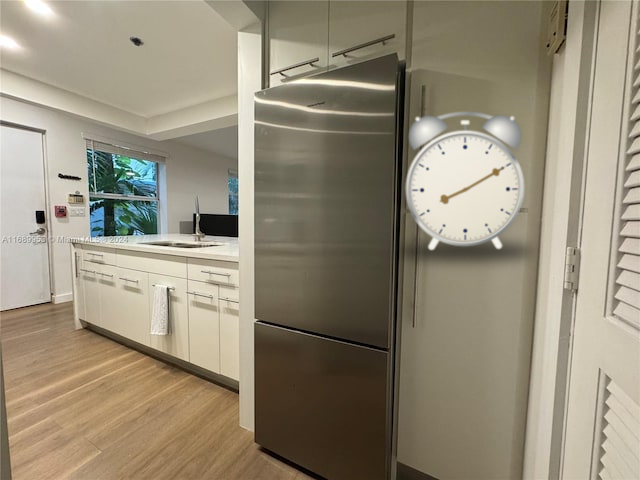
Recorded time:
8 h 10 min
